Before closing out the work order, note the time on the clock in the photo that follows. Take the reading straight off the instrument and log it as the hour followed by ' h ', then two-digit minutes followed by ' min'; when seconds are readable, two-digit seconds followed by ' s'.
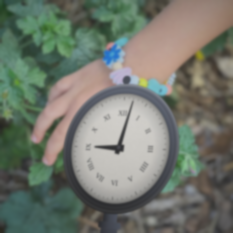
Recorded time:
9 h 02 min
